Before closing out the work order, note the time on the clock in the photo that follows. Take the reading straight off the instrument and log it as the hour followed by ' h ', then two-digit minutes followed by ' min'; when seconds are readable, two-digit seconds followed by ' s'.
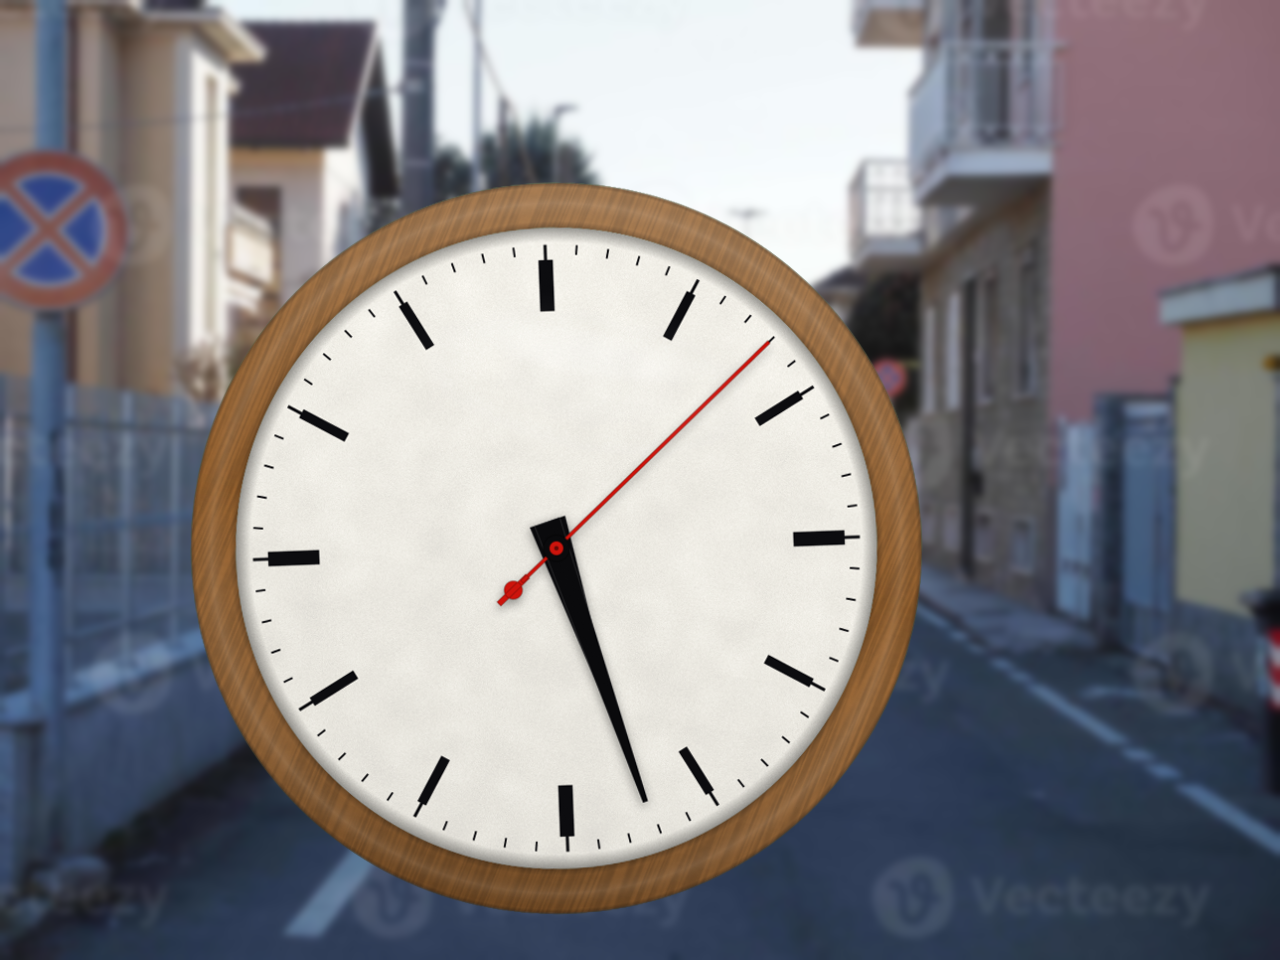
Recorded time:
5 h 27 min 08 s
